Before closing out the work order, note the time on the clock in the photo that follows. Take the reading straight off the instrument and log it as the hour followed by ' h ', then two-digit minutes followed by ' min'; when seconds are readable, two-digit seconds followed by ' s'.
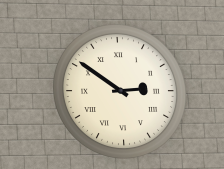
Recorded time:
2 h 51 min
